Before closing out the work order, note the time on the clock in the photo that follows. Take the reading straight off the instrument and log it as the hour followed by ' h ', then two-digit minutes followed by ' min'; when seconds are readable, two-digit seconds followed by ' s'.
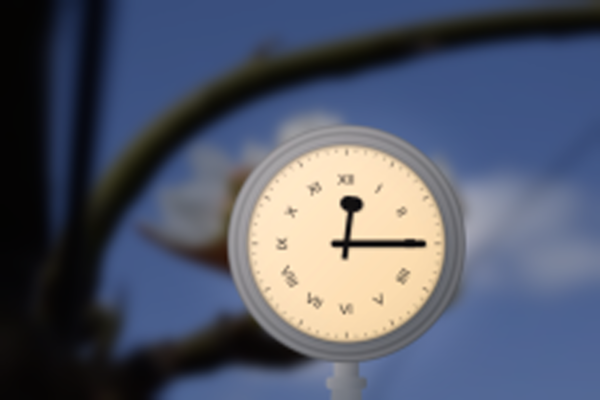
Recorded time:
12 h 15 min
